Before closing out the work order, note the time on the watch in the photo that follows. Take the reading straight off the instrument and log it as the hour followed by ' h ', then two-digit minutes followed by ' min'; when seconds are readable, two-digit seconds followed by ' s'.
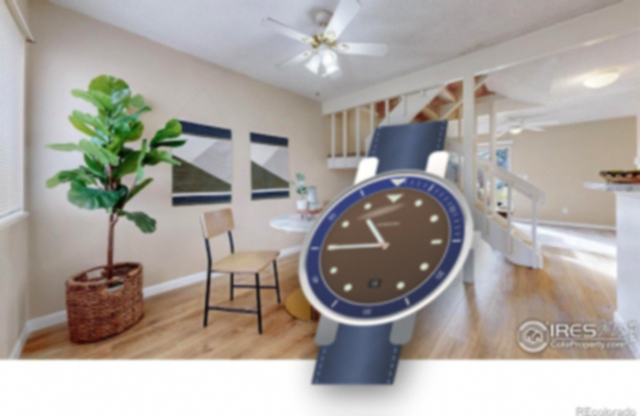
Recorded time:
10 h 45 min
